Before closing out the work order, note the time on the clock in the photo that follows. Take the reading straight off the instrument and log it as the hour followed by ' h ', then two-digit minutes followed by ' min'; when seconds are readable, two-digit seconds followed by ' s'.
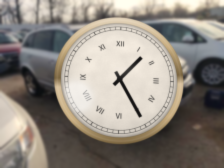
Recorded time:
1 h 25 min
